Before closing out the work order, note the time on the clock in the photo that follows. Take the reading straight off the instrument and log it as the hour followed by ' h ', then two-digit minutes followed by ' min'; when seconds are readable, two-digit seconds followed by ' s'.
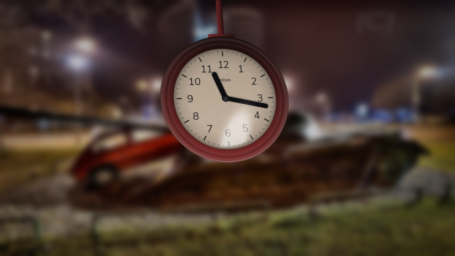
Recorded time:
11 h 17 min
